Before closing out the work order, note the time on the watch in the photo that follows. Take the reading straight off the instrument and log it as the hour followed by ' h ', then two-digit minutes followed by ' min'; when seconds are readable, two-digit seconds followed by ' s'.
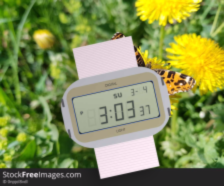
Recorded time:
3 h 03 min 37 s
